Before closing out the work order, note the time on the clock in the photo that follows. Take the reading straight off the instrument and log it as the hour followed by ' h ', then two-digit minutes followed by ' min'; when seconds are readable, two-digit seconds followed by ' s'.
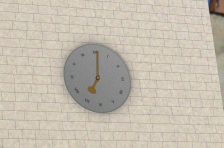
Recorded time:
7 h 01 min
